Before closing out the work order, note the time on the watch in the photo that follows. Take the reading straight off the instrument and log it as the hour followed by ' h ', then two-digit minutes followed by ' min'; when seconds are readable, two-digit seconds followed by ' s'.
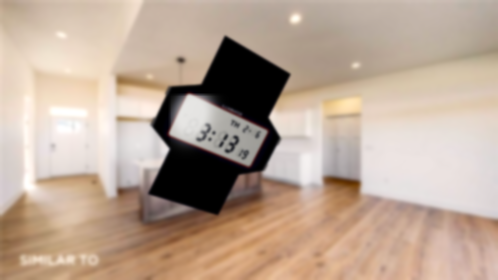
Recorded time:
3 h 13 min
